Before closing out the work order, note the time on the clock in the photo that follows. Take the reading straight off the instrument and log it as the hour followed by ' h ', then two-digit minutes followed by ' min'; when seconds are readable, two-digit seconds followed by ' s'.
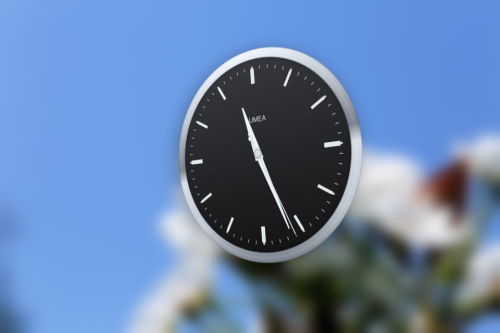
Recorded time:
11 h 26 min 26 s
